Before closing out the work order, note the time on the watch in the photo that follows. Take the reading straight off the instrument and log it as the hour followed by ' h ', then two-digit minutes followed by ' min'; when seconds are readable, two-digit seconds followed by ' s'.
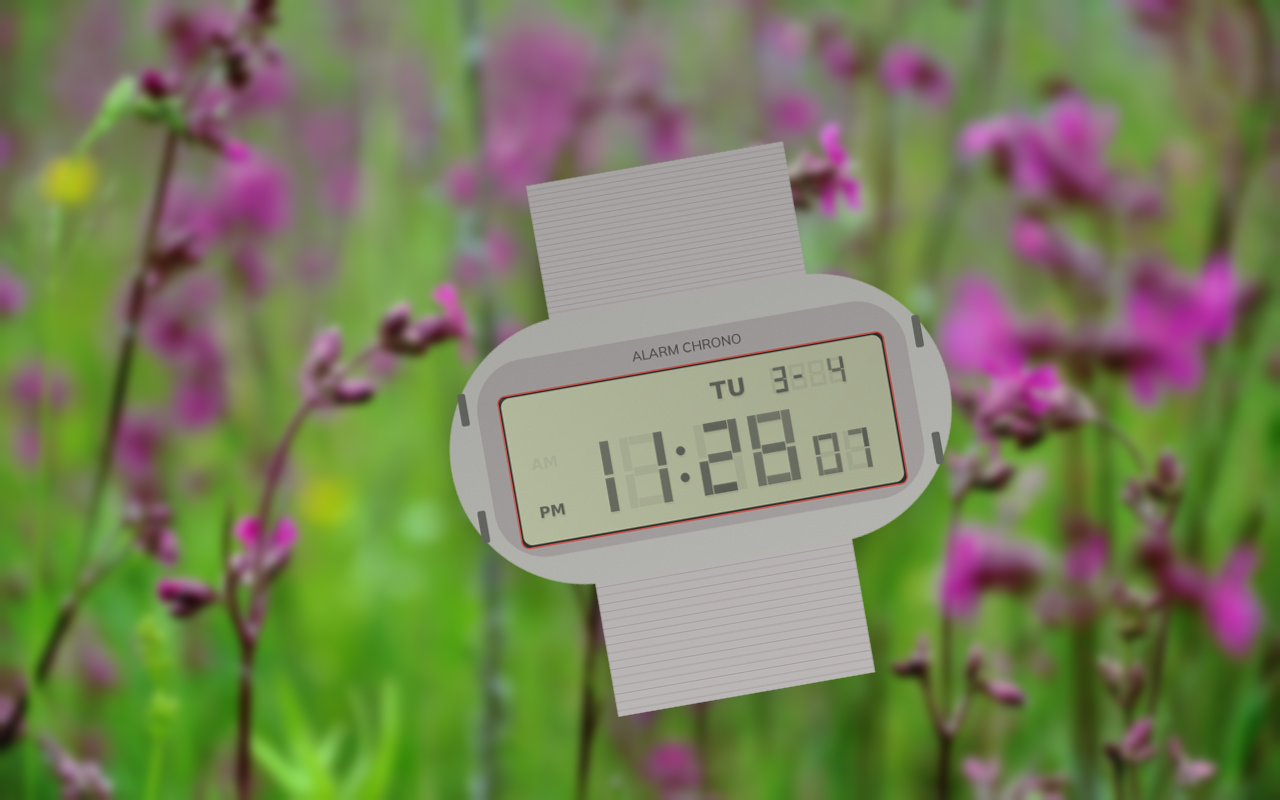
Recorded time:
11 h 28 min 07 s
